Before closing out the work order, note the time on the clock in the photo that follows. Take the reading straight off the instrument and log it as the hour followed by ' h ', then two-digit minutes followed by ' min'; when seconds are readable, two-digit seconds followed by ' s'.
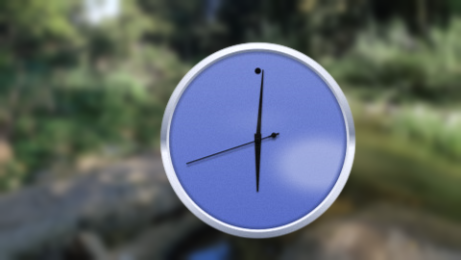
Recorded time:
6 h 00 min 42 s
